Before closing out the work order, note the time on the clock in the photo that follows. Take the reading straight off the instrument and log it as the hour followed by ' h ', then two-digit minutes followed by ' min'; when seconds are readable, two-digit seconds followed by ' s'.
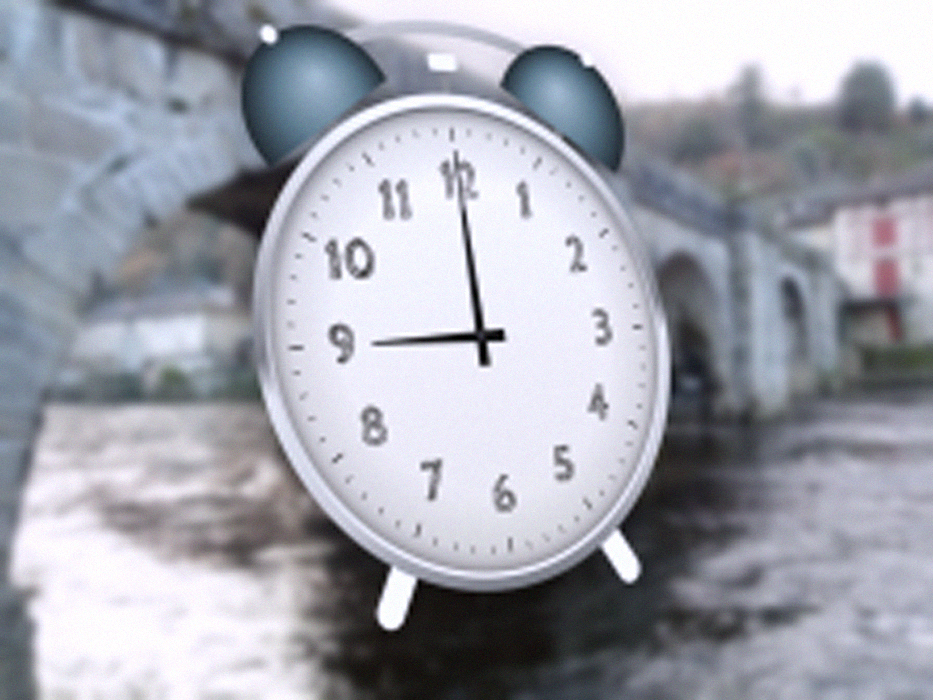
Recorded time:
9 h 00 min
